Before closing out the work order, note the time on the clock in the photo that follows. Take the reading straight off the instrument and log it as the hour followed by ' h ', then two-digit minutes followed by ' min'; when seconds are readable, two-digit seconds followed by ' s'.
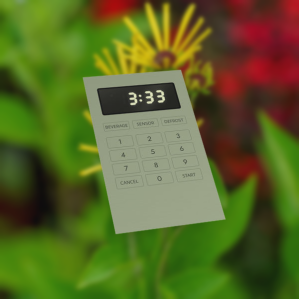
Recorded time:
3 h 33 min
